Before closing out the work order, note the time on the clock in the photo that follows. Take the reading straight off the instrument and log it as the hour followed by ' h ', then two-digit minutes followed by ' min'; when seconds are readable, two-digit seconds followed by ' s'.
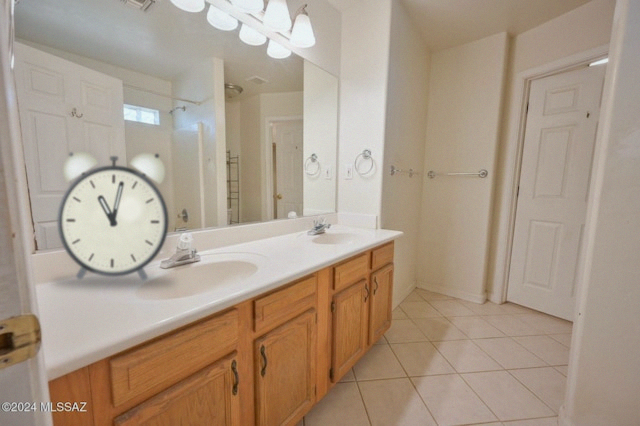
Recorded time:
11 h 02 min
